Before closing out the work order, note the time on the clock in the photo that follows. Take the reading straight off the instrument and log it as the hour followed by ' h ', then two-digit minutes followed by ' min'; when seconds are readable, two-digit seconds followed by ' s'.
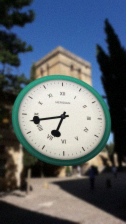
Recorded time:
6 h 43 min
